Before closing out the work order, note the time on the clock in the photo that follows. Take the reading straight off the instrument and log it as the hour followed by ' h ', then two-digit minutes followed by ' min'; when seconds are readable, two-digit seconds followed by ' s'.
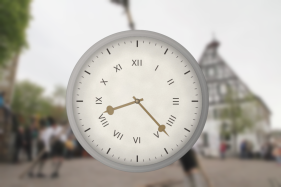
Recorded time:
8 h 23 min
